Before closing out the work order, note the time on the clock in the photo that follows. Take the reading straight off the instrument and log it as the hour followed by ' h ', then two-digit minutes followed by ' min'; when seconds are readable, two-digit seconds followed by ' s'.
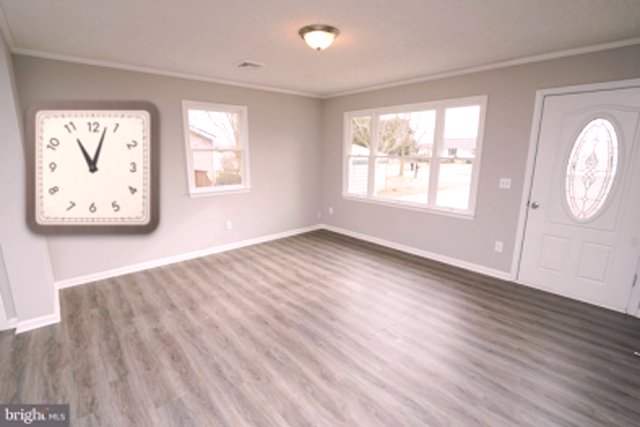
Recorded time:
11 h 03 min
